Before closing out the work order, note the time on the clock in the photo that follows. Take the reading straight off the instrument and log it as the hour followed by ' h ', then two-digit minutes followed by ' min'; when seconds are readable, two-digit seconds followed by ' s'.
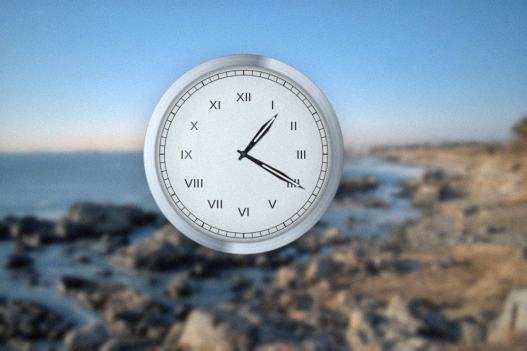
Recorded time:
1 h 20 min
